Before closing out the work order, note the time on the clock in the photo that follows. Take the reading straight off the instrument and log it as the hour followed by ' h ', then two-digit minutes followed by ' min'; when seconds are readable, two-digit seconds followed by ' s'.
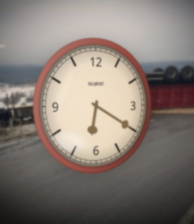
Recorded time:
6 h 20 min
